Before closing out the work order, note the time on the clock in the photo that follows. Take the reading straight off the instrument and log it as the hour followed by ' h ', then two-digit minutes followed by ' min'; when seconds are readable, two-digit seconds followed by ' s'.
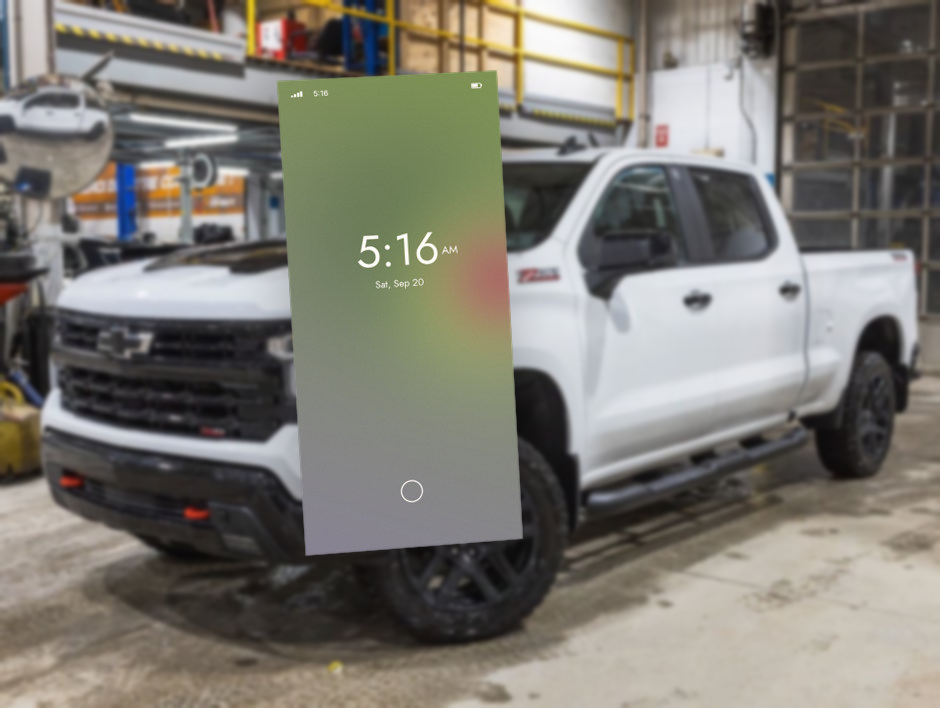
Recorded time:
5 h 16 min
